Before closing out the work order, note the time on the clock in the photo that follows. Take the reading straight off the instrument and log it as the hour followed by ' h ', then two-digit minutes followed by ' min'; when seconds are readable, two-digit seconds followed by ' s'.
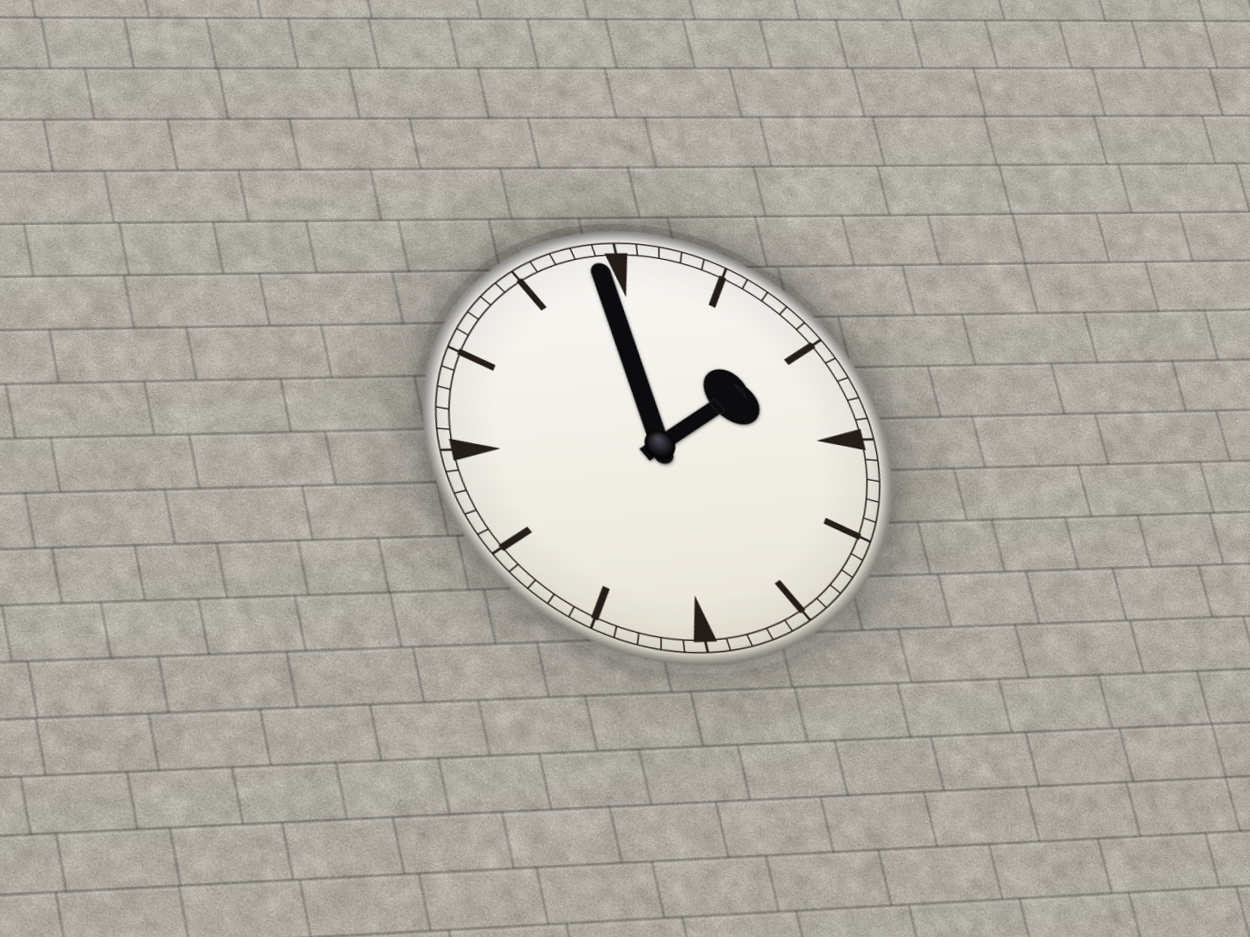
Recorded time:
1 h 59 min
